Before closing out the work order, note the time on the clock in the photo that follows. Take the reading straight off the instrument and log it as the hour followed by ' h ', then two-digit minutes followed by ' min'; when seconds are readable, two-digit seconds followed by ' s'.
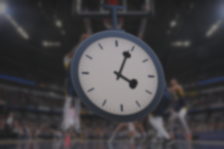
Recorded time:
4 h 04 min
